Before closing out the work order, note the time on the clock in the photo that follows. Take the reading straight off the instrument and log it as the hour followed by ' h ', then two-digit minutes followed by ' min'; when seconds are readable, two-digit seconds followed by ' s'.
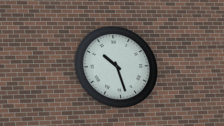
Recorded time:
10 h 28 min
